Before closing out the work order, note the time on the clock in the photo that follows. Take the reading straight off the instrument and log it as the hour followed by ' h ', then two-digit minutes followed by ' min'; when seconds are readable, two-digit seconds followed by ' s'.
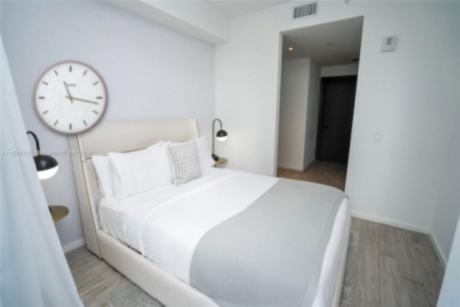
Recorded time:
11 h 17 min
